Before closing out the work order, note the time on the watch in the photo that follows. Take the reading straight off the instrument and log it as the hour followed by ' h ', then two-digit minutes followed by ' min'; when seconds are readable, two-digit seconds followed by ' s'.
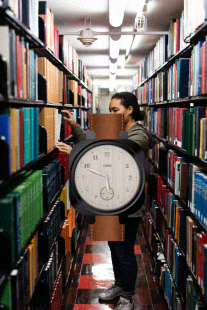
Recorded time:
5 h 49 min
